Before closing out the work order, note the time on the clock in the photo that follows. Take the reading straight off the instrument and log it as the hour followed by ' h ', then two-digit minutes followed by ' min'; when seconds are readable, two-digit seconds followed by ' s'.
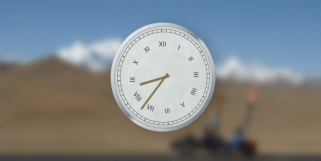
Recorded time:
8 h 37 min
